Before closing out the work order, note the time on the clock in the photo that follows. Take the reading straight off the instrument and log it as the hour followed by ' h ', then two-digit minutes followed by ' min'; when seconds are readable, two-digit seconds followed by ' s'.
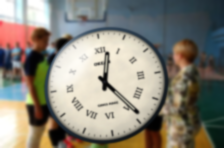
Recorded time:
12 h 24 min
